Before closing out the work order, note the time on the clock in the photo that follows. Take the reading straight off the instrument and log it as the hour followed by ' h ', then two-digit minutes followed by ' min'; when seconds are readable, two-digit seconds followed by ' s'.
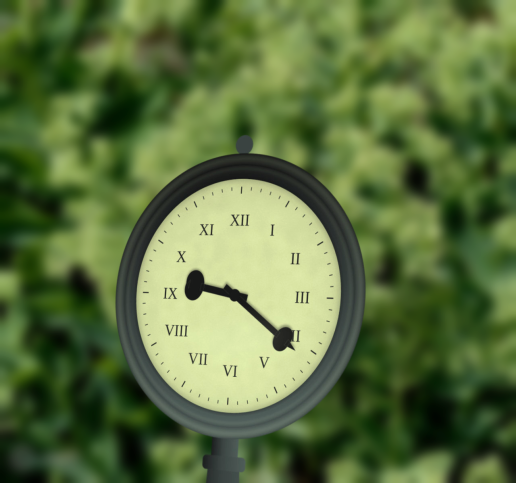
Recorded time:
9 h 21 min
